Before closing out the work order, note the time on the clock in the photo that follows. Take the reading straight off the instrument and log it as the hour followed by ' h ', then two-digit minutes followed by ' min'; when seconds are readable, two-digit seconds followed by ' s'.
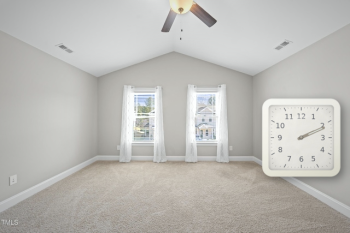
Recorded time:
2 h 11 min
